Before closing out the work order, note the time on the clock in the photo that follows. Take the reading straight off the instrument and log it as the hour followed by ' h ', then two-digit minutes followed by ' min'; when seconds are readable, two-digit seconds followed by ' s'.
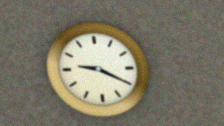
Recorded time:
9 h 20 min
